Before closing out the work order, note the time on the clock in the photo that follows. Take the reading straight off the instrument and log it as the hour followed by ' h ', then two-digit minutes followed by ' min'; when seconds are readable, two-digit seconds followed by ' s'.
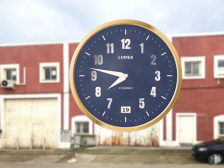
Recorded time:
7 h 47 min
